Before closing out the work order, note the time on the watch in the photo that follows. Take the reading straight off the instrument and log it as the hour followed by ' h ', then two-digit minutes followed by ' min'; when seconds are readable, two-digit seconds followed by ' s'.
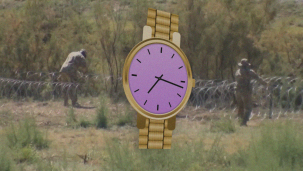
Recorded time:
7 h 17 min
